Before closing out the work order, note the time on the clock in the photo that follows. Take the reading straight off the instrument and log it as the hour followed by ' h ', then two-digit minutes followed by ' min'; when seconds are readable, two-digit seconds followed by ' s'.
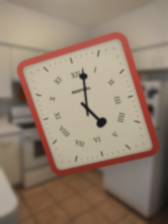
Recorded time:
5 h 02 min
